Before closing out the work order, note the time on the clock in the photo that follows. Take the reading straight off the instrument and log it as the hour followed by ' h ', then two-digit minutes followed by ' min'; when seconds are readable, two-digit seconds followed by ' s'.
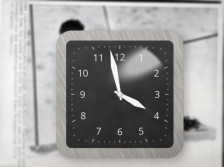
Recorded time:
3 h 58 min
